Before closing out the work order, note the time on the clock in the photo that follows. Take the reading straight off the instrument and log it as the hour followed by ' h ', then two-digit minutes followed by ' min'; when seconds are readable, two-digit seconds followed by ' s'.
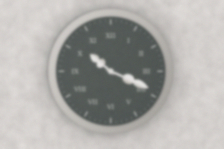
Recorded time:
10 h 19 min
